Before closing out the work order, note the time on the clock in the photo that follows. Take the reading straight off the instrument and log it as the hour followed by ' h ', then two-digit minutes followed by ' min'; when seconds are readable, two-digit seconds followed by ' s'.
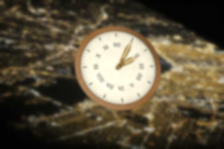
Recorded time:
2 h 05 min
